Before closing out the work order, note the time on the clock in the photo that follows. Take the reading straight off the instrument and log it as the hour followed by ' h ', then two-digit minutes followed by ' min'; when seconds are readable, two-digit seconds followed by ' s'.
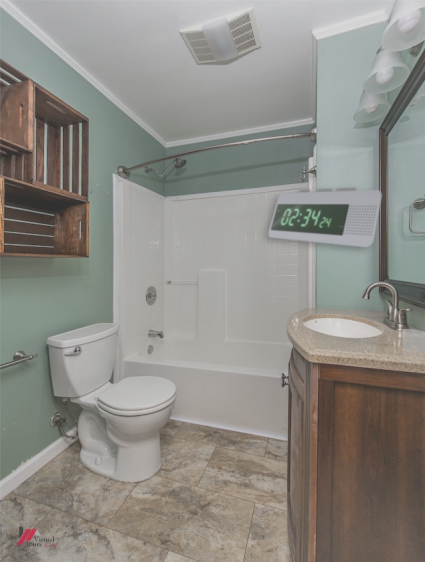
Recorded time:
2 h 34 min 24 s
